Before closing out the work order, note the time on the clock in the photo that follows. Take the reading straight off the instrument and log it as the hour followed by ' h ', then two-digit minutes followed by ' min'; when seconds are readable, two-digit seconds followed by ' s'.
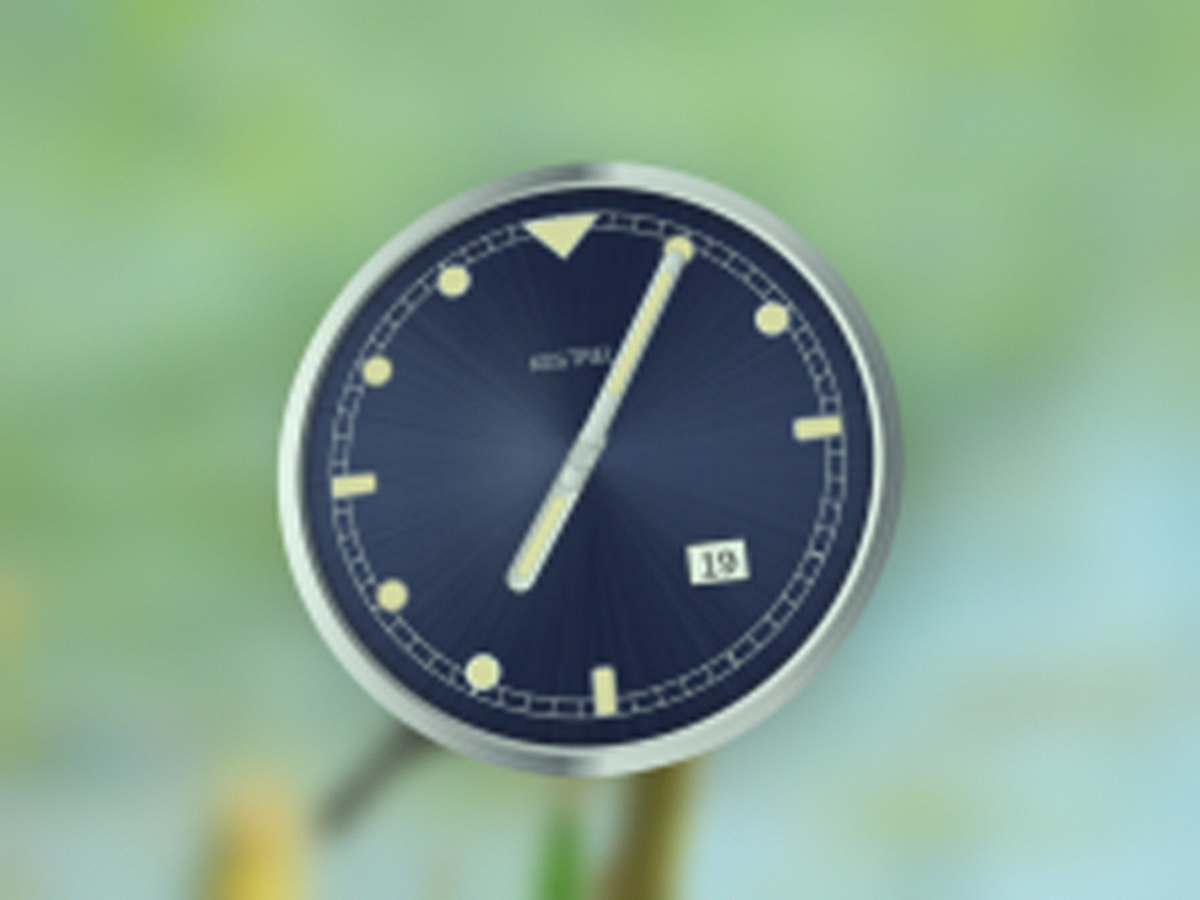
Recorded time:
7 h 05 min
